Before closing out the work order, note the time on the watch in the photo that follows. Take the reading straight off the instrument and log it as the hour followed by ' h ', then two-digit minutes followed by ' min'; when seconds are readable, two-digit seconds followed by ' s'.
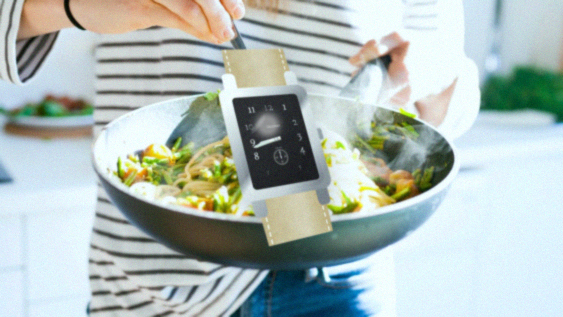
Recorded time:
8 h 43 min
